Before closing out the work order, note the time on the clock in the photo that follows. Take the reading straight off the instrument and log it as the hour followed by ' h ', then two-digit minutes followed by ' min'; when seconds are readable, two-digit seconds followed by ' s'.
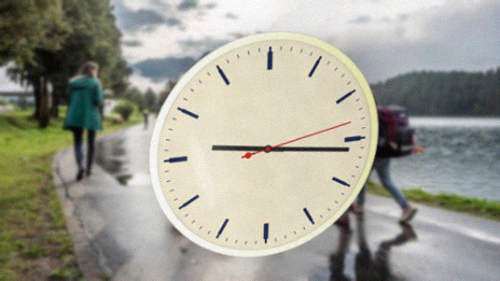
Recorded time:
9 h 16 min 13 s
